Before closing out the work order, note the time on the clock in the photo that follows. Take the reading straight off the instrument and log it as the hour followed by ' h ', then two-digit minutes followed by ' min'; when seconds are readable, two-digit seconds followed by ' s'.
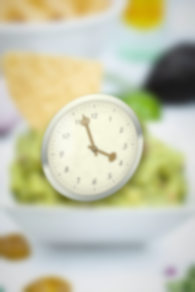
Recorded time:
3 h 57 min
